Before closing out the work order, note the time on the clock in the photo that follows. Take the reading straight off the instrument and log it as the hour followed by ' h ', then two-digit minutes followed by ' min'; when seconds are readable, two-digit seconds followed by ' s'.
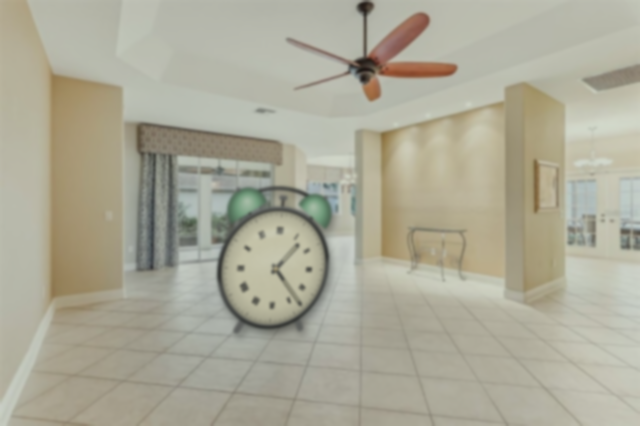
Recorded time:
1 h 23 min
